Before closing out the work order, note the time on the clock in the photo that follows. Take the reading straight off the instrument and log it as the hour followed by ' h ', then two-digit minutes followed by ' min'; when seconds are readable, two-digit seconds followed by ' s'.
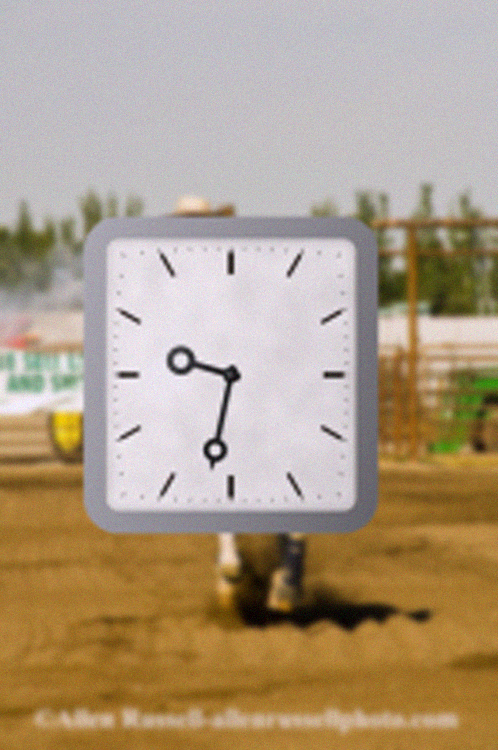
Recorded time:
9 h 32 min
